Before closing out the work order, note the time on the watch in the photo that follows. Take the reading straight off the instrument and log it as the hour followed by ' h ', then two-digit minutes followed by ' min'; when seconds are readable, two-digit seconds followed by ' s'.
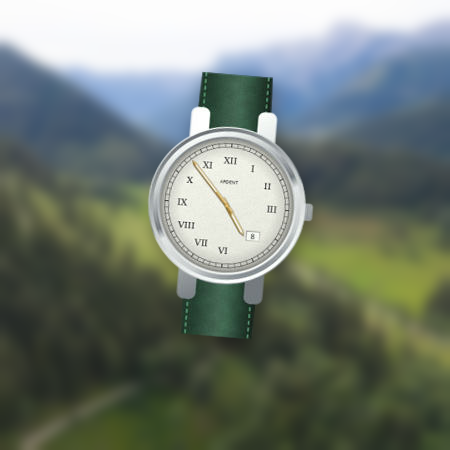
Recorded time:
4 h 53 min
